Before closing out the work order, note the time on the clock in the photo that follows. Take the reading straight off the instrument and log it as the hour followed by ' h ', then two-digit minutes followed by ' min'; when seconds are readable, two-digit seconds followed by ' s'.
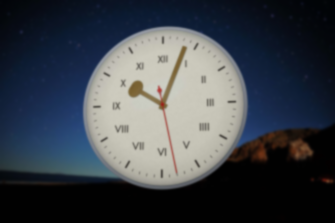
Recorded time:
10 h 03 min 28 s
